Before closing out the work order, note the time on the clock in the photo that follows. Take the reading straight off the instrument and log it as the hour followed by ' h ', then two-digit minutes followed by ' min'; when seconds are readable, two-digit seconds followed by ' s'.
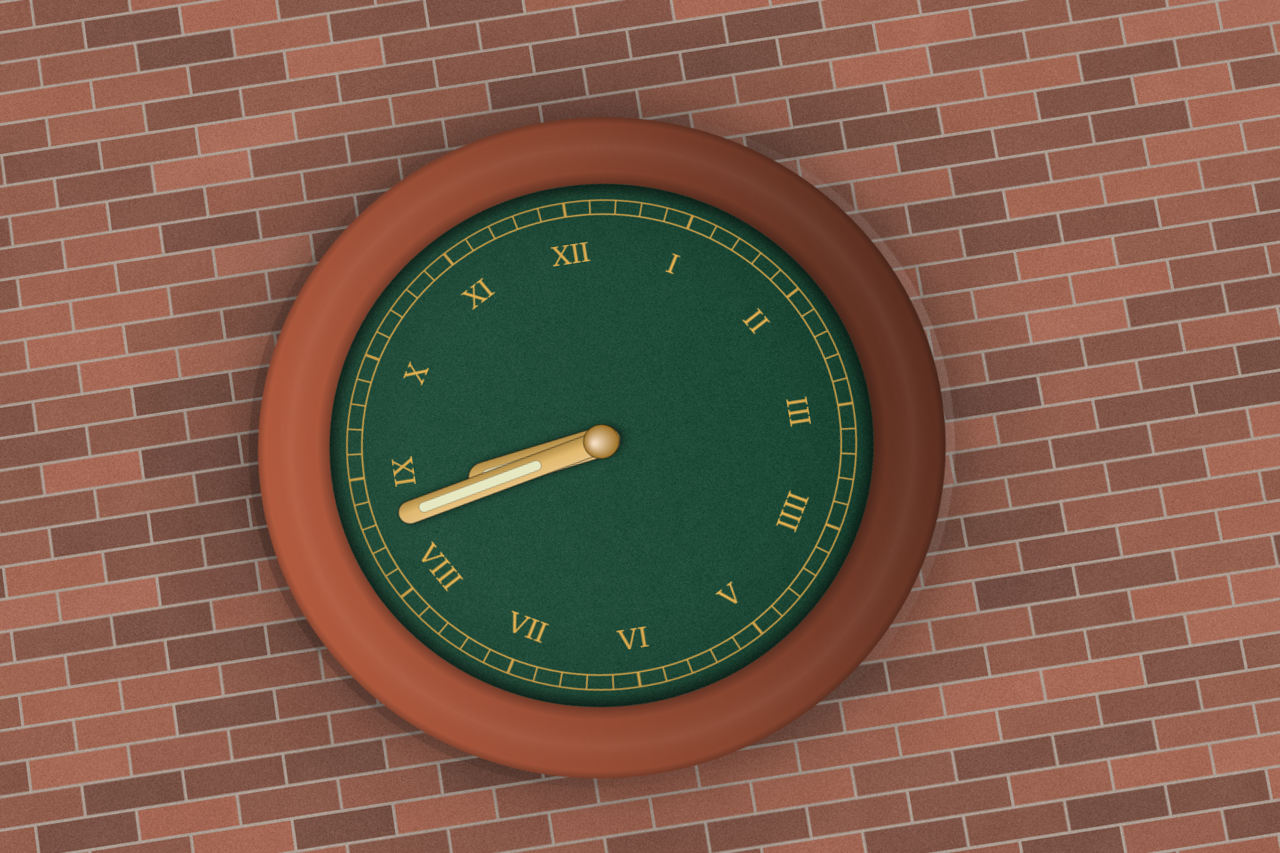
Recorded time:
8 h 43 min
